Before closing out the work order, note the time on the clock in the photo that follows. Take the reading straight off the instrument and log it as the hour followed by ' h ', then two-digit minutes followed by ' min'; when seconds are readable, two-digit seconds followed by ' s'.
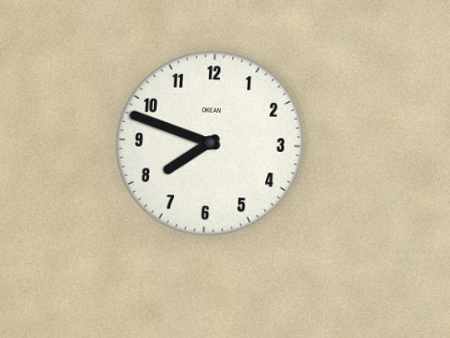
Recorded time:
7 h 48 min
